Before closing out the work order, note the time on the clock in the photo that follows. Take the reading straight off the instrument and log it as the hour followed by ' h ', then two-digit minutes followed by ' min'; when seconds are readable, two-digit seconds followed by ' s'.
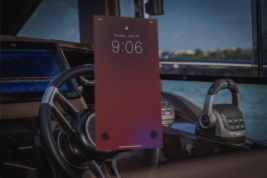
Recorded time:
9 h 06 min
